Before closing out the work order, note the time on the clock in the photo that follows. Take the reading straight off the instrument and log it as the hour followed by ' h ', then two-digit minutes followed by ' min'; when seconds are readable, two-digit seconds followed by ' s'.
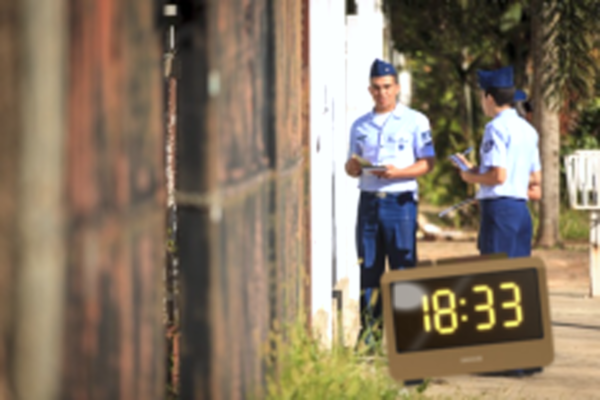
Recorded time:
18 h 33 min
